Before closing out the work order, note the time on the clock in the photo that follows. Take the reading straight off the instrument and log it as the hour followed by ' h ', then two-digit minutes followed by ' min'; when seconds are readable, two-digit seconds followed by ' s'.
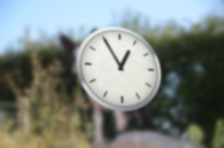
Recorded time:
12 h 55 min
